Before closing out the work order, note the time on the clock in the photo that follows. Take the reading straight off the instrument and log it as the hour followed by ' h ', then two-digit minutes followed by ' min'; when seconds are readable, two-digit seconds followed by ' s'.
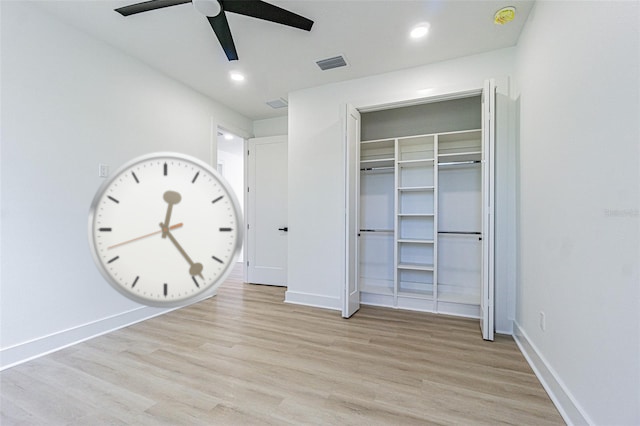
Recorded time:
12 h 23 min 42 s
